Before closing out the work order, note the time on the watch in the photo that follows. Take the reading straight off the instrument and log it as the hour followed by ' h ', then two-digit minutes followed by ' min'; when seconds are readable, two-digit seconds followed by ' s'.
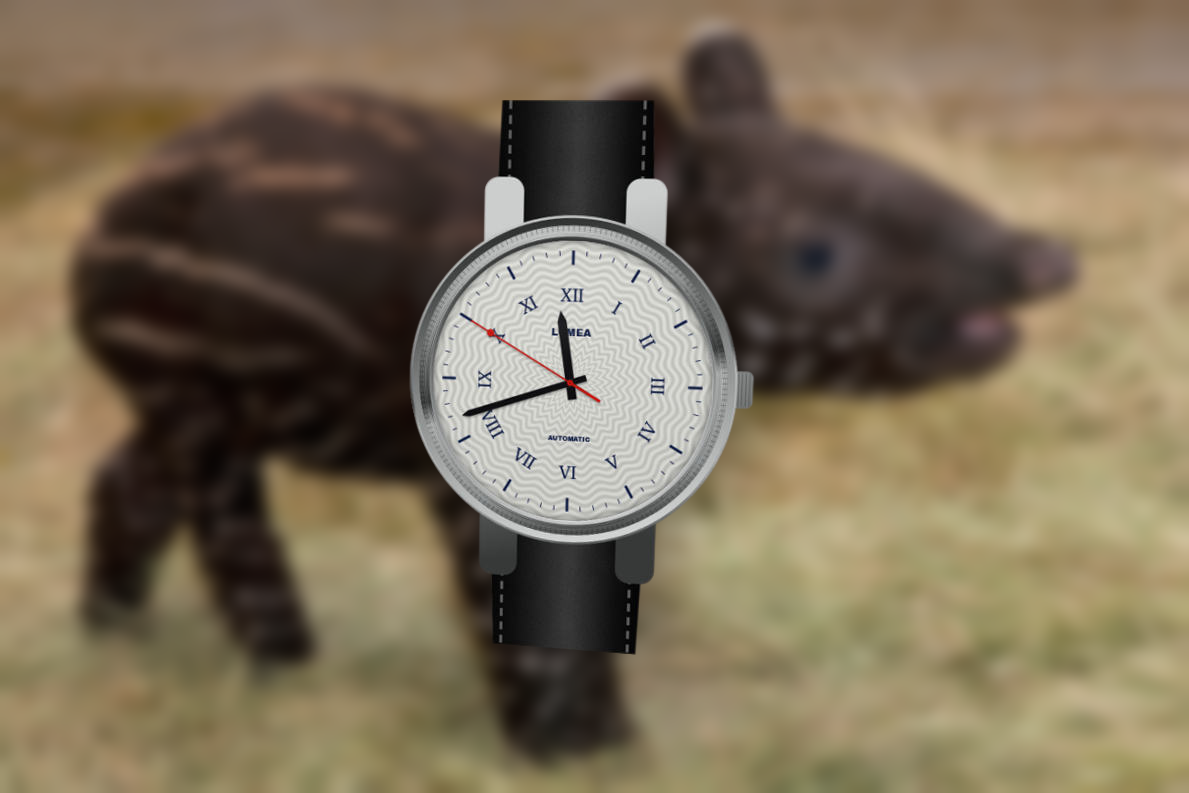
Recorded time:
11 h 41 min 50 s
